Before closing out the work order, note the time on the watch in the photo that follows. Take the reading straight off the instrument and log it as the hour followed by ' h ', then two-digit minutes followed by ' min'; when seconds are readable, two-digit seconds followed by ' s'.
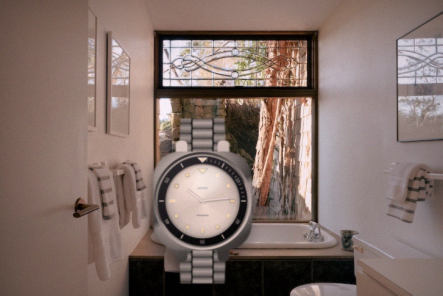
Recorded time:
10 h 14 min
